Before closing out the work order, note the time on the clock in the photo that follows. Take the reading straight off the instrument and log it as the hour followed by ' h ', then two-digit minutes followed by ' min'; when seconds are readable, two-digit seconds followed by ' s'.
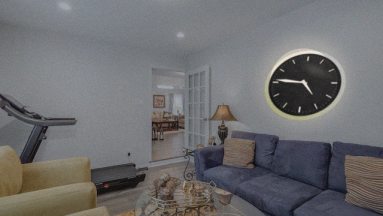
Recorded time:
4 h 46 min
